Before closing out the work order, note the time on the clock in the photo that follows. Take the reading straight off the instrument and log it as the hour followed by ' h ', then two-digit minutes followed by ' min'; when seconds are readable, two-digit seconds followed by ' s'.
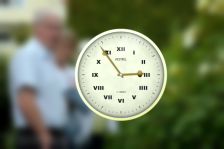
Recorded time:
2 h 54 min
